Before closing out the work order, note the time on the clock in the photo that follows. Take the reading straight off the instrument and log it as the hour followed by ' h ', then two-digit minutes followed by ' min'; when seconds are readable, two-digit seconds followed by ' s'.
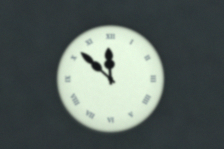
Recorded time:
11 h 52 min
